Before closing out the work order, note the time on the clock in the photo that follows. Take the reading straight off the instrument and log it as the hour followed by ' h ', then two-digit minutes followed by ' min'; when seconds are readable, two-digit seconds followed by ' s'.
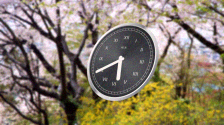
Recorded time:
5 h 40 min
